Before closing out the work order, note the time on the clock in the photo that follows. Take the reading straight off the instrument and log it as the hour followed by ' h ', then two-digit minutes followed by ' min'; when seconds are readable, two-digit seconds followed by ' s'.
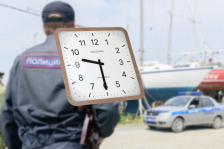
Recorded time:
9 h 30 min
